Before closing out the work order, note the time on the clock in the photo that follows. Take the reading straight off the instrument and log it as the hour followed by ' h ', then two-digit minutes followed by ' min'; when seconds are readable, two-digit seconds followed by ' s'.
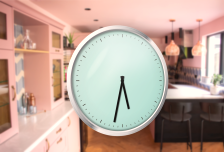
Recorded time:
5 h 32 min
